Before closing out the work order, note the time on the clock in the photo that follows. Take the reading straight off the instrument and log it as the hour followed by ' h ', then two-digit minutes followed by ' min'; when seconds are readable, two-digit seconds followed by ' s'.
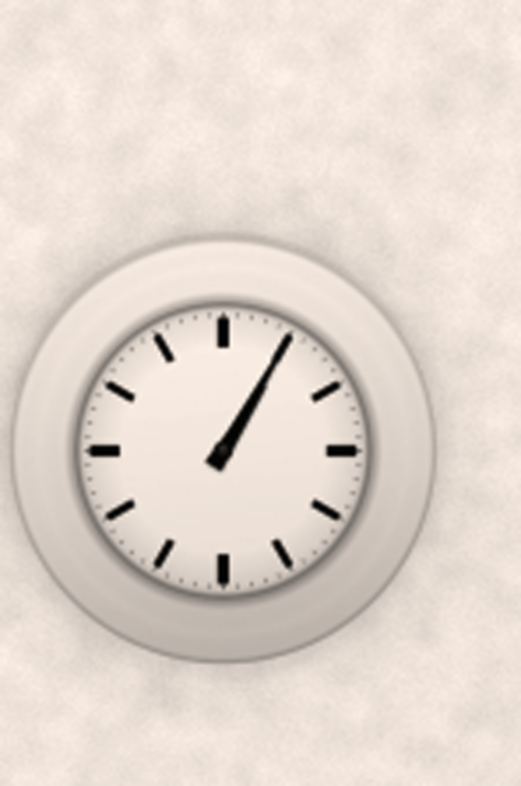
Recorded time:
1 h 05 min
